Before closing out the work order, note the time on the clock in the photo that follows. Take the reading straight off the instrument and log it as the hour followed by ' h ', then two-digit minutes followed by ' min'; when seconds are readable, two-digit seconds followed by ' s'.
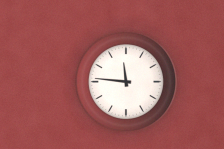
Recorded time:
11 h 46 min
